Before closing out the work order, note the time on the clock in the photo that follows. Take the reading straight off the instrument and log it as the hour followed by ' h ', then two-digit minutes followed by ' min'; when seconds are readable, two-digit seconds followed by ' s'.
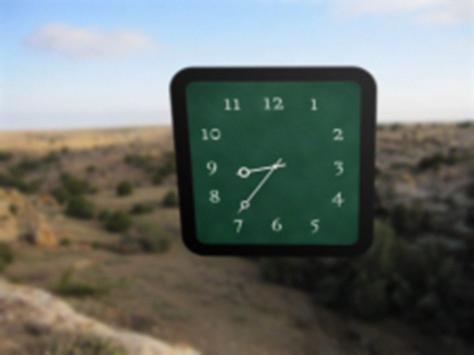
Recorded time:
8 h 36 min
